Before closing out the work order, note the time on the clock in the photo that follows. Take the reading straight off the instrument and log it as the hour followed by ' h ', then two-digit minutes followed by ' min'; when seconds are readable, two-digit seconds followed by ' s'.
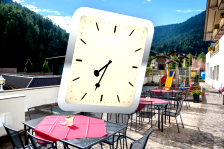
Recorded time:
7 h 33 min
